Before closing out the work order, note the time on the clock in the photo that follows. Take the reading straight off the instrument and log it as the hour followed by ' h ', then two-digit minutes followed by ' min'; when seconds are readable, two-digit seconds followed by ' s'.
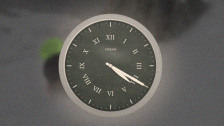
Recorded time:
4 h 20 min
